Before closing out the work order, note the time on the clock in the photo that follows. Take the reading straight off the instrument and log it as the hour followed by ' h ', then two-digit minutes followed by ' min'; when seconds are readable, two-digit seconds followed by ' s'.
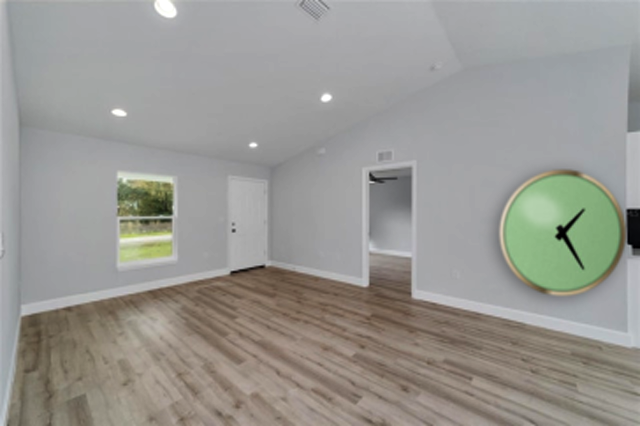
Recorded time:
1 h 25 min
